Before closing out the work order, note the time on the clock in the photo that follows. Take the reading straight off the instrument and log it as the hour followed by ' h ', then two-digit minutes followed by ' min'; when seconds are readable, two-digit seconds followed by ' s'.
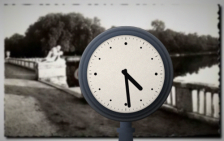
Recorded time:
4 h 29 min
